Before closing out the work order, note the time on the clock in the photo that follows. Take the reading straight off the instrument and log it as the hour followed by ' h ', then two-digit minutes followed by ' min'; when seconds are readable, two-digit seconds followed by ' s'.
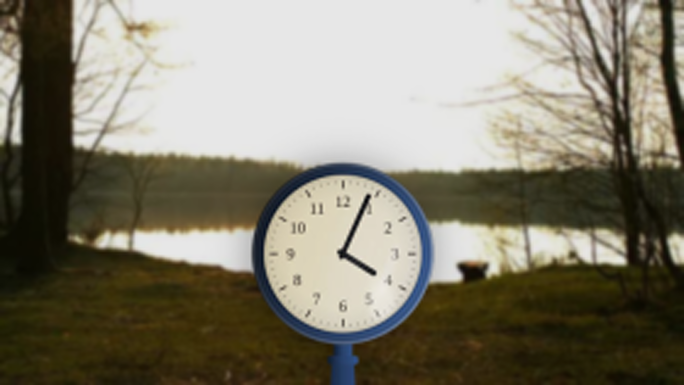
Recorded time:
4 h 04 min
